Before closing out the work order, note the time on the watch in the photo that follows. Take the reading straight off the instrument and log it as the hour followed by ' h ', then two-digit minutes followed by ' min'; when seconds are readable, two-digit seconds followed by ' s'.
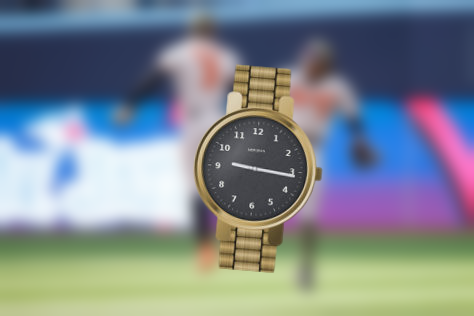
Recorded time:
9 h 16 min
